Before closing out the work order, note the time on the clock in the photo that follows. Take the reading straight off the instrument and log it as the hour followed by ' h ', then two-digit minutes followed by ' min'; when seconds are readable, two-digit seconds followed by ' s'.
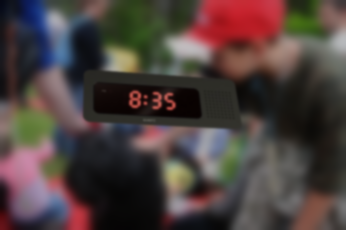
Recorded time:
8 h 35 min
